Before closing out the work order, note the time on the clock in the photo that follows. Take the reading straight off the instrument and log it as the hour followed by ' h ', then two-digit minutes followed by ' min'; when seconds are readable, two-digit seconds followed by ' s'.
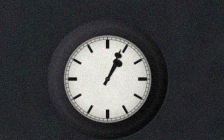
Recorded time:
1 h 04 min
